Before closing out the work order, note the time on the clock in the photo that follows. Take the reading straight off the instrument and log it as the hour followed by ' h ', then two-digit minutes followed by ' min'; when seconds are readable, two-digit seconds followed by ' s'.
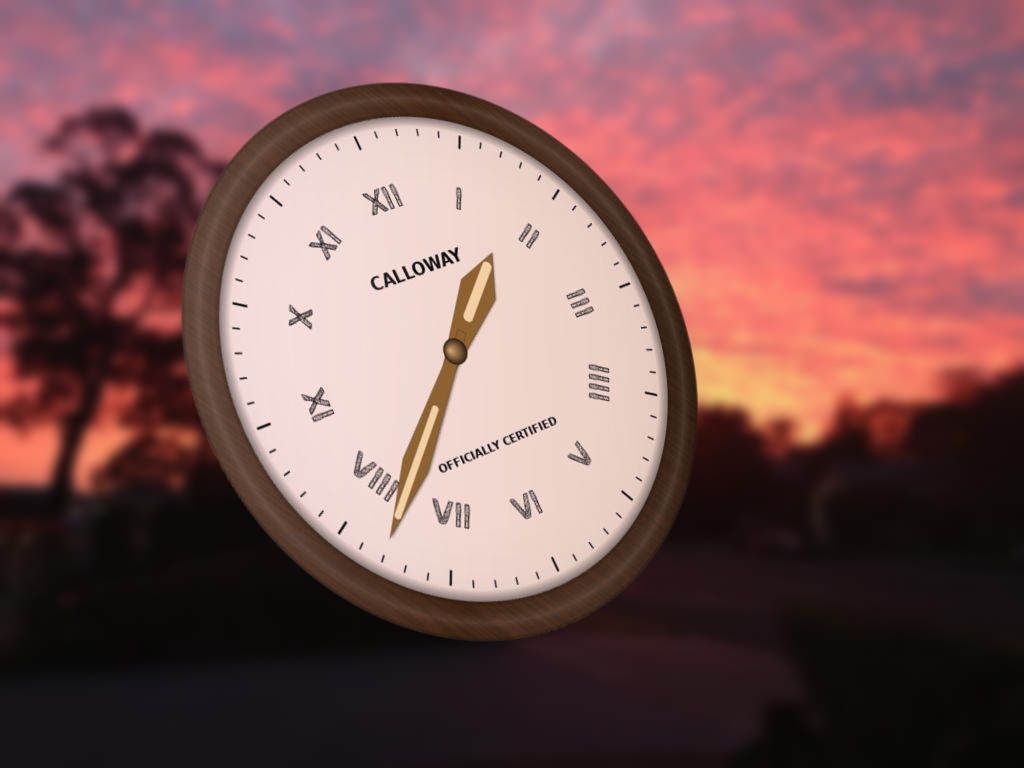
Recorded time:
1 h 38 min
